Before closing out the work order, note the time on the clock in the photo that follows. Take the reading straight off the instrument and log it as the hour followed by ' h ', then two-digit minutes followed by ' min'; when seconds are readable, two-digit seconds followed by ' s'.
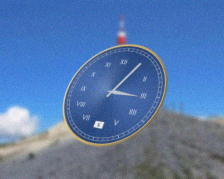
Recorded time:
3 h 05 min
